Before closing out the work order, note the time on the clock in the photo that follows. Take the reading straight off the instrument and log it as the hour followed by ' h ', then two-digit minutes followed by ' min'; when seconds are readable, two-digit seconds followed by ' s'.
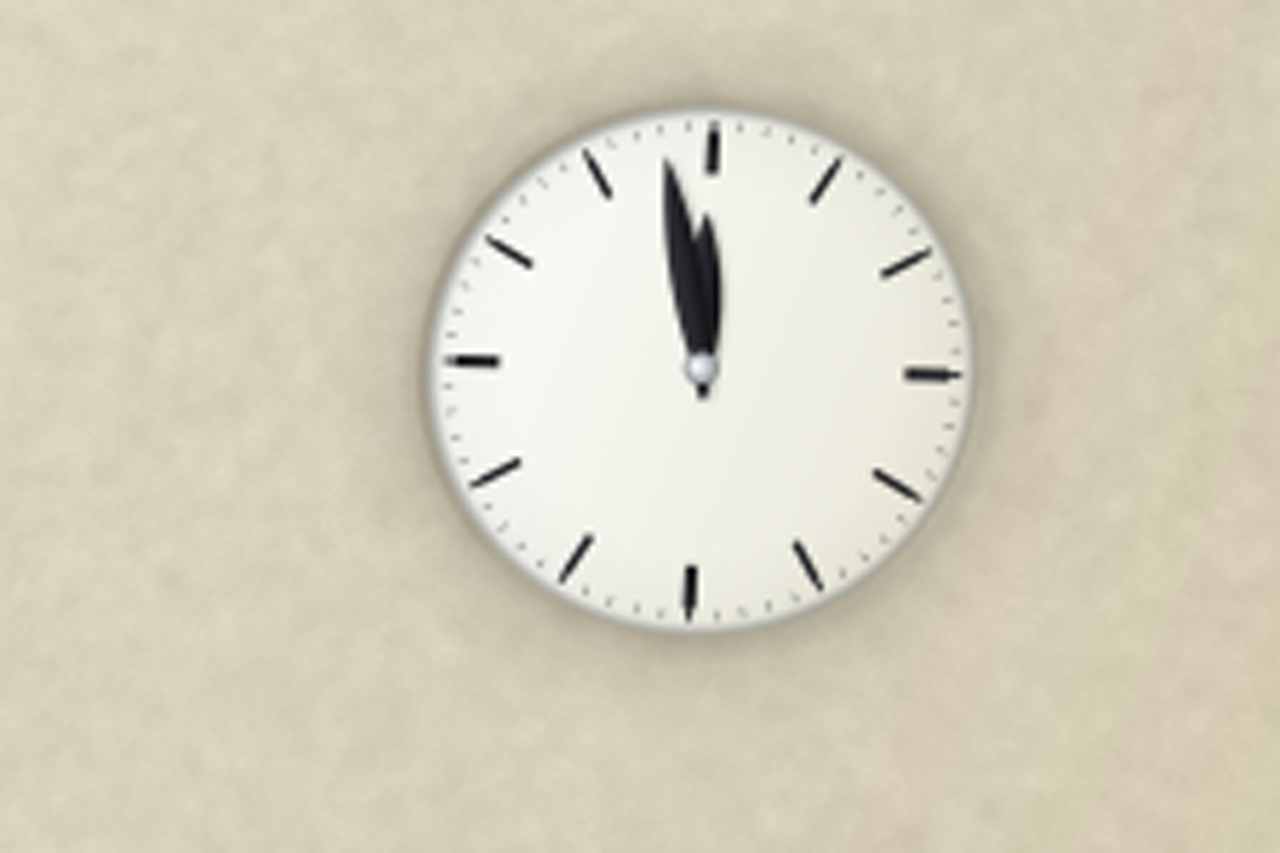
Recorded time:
11 h 58 min
